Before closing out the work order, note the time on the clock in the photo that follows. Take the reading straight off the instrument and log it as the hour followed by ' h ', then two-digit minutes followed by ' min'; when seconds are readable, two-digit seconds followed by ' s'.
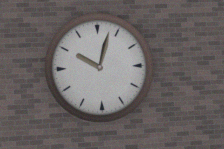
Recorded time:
10 h 03 min
